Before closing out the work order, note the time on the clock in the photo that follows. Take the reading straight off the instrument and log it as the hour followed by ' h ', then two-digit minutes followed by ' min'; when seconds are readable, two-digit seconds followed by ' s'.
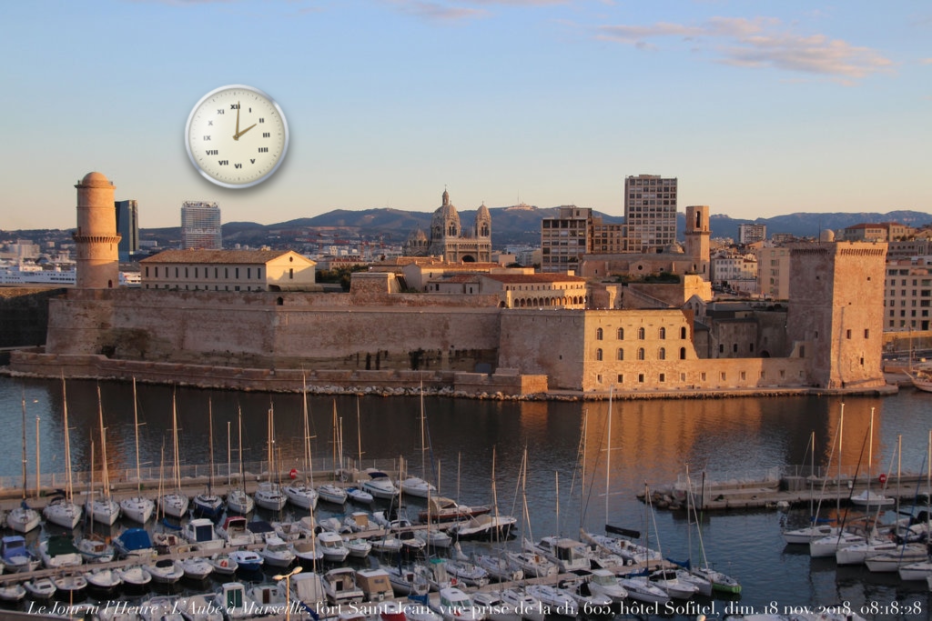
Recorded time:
2 h 01 min
